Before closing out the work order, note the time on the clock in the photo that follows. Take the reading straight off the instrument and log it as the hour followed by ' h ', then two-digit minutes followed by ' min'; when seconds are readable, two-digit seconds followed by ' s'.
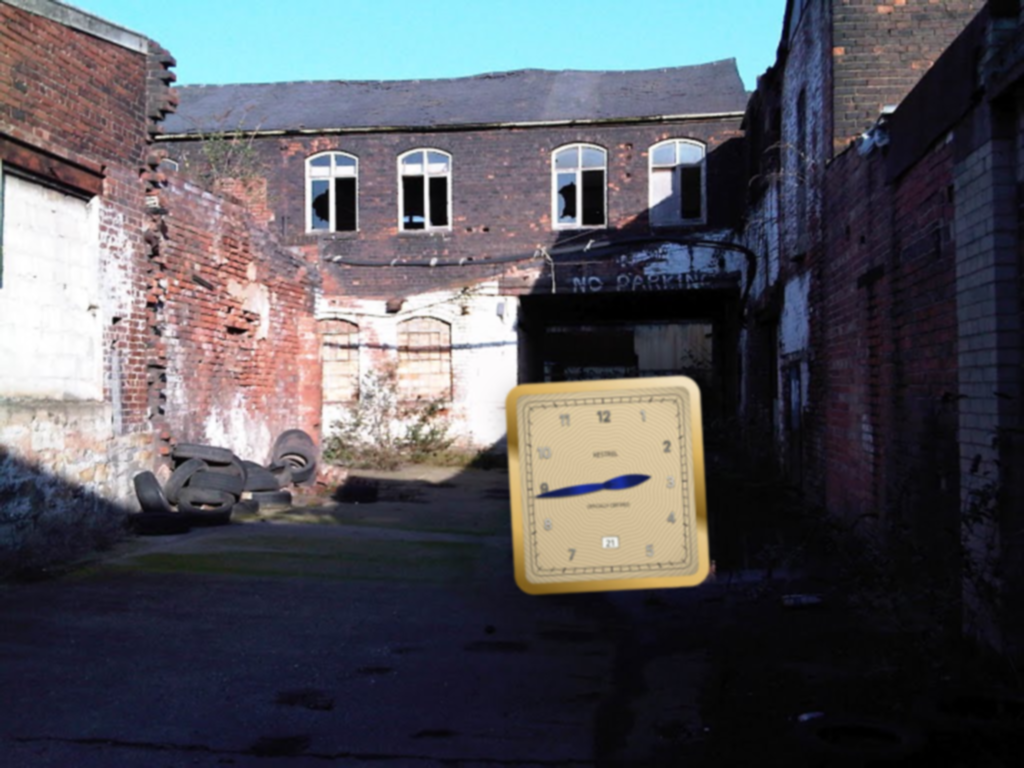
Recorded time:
2 h 44 min
